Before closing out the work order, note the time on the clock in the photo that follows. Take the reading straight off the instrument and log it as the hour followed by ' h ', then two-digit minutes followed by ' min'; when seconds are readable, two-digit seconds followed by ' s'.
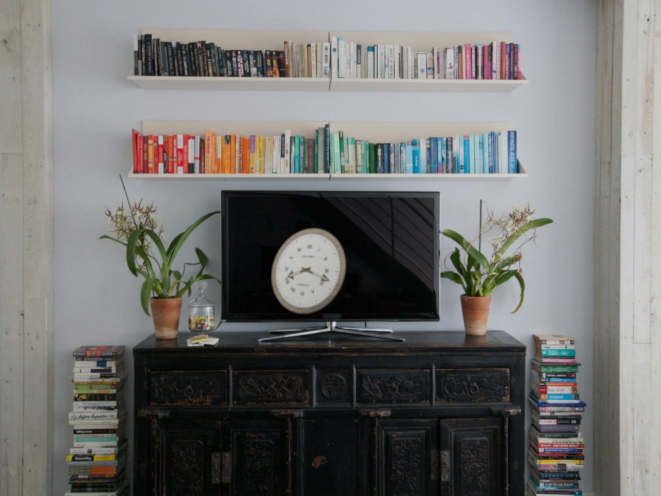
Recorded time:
8 h 18 min
